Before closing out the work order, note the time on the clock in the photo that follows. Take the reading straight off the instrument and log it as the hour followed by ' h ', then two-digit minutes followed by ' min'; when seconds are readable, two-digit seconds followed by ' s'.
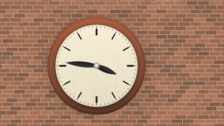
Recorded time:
3 h 46 min
